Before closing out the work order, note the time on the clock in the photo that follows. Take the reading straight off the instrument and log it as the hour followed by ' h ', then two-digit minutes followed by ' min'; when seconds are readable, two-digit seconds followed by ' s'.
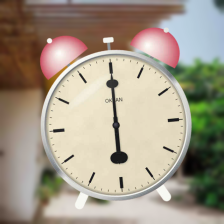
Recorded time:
6 h 00 min
